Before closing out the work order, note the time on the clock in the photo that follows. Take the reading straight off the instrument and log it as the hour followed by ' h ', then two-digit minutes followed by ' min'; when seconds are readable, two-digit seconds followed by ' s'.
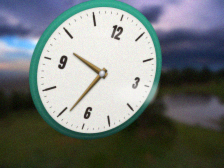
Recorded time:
9 h 34 min
